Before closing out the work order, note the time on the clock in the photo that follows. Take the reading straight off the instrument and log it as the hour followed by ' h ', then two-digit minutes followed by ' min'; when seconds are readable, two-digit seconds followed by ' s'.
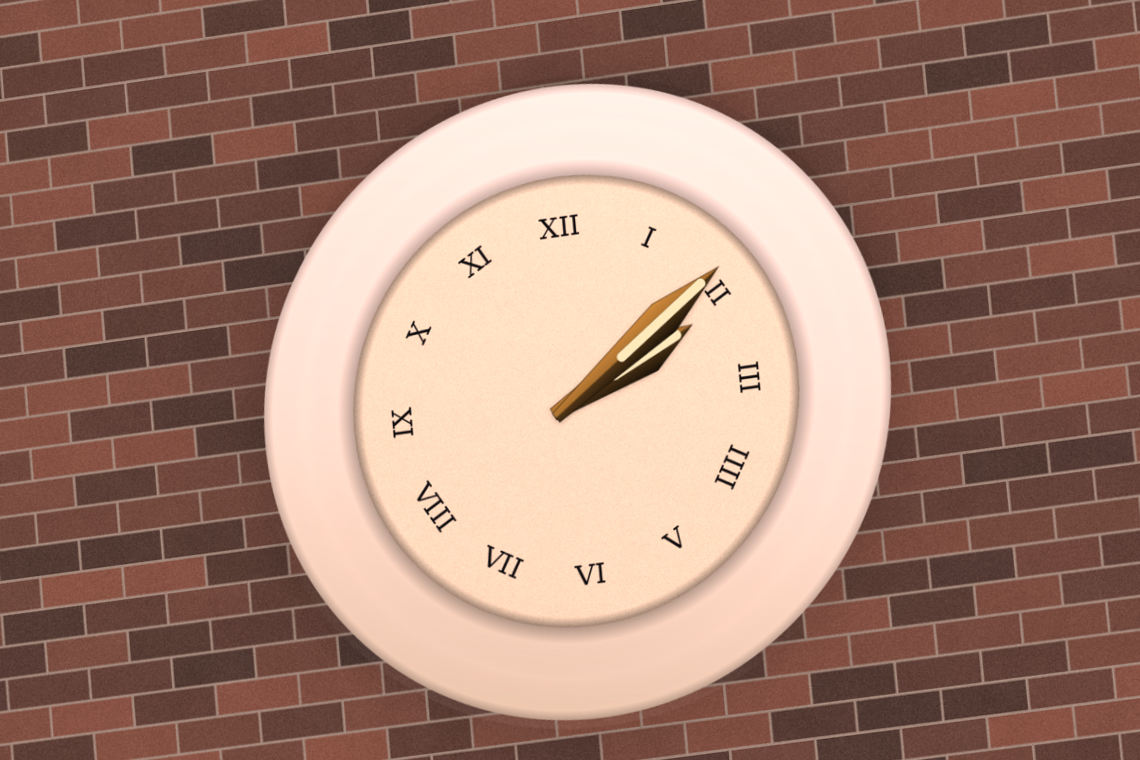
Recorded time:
2 h 09 min
